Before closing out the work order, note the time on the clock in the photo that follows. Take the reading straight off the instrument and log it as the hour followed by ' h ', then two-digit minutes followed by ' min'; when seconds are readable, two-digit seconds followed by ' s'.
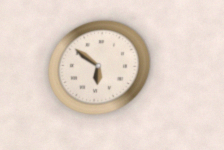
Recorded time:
5 h 51 min
